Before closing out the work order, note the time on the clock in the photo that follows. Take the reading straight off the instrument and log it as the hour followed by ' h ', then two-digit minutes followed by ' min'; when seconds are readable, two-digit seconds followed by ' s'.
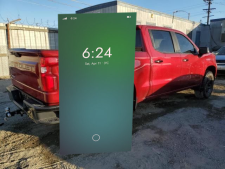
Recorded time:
6 h 24 min
